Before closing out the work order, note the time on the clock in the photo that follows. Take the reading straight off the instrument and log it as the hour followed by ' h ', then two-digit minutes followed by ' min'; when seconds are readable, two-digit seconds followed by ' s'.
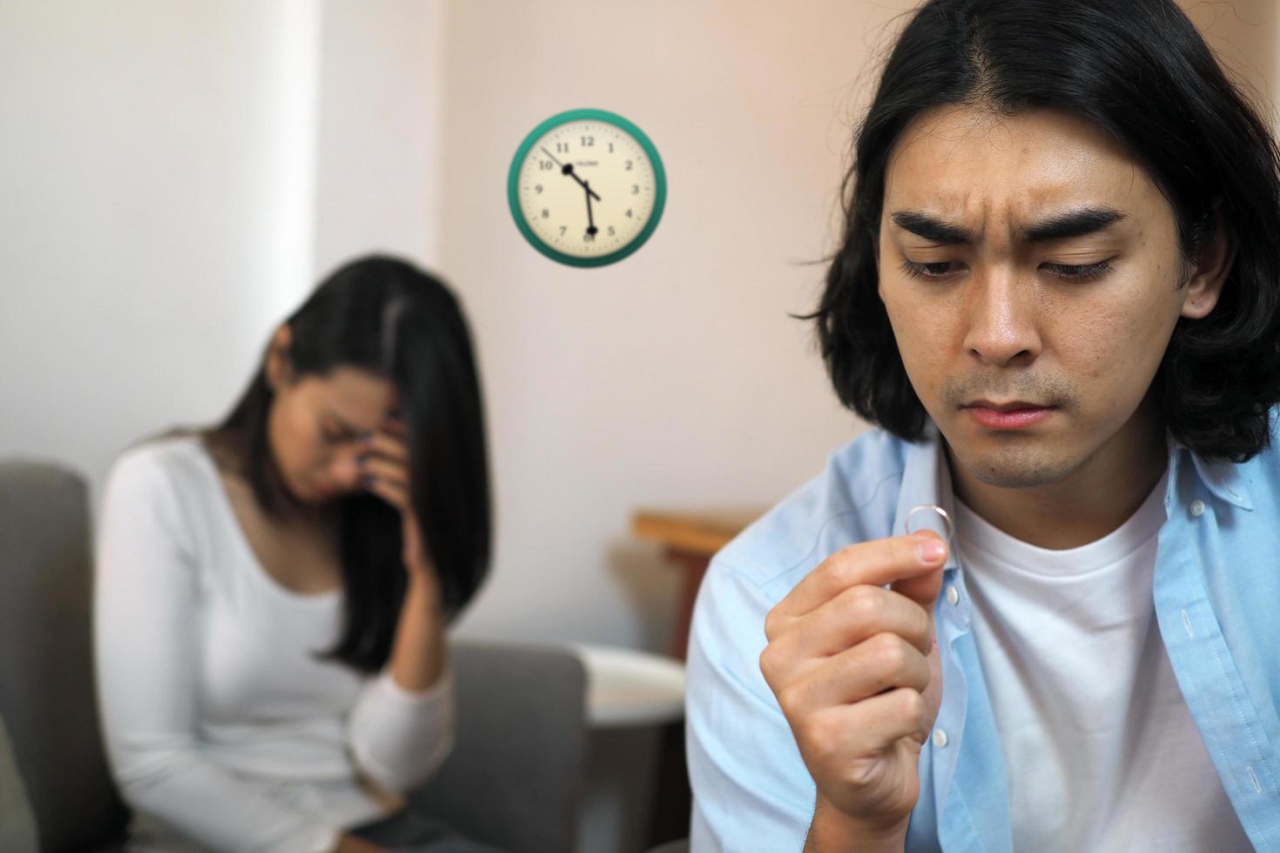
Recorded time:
10 h 28 min 52 s
